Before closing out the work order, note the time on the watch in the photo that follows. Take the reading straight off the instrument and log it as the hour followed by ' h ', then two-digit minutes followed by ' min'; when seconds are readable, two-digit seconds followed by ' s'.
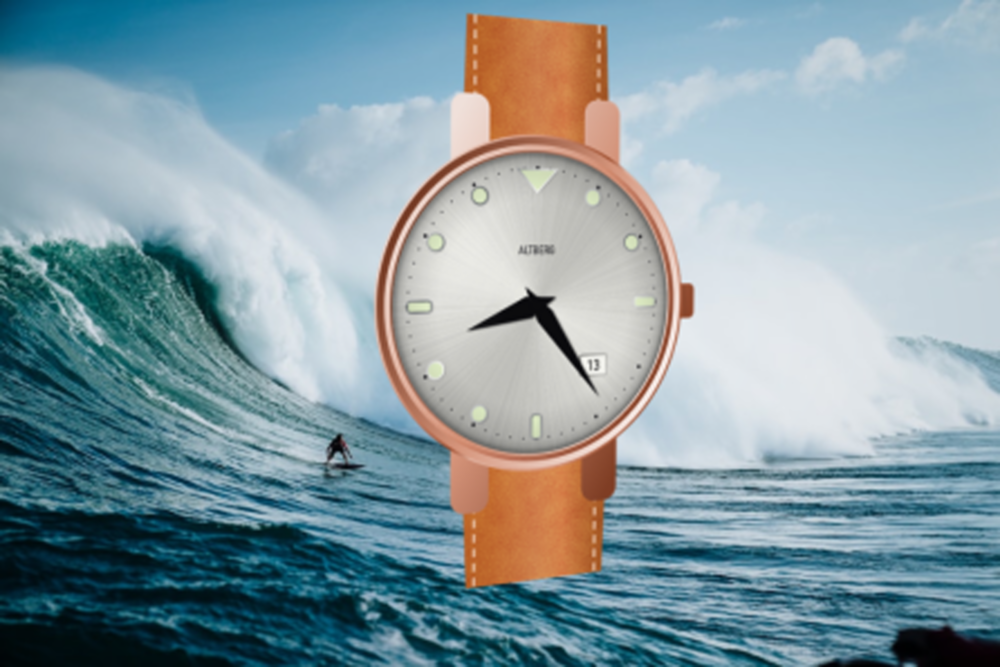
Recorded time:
8 h 24 min
